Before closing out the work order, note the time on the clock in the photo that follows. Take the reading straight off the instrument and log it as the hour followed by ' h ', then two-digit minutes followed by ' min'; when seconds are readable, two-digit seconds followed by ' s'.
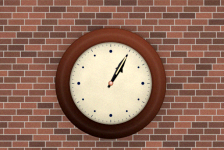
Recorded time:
1 h 05 min
